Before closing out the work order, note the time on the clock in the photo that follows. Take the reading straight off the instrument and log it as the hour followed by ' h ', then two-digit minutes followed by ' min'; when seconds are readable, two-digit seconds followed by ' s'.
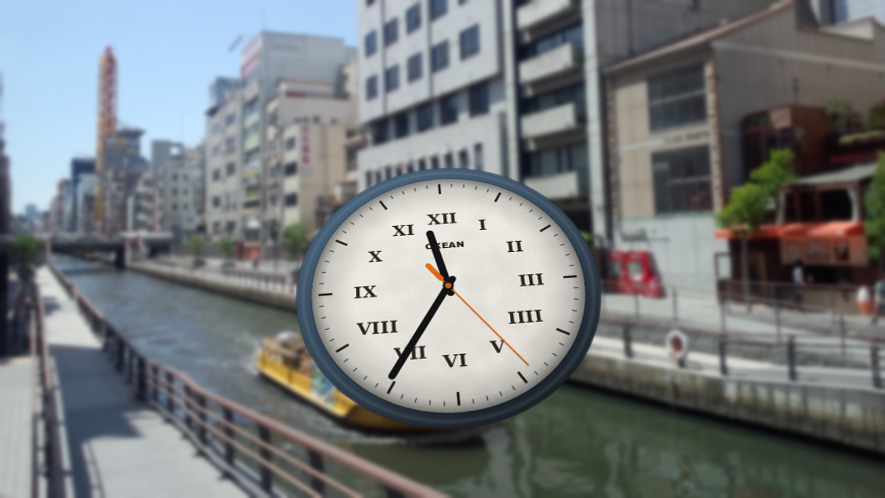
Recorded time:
11 h 35 min 24 s
